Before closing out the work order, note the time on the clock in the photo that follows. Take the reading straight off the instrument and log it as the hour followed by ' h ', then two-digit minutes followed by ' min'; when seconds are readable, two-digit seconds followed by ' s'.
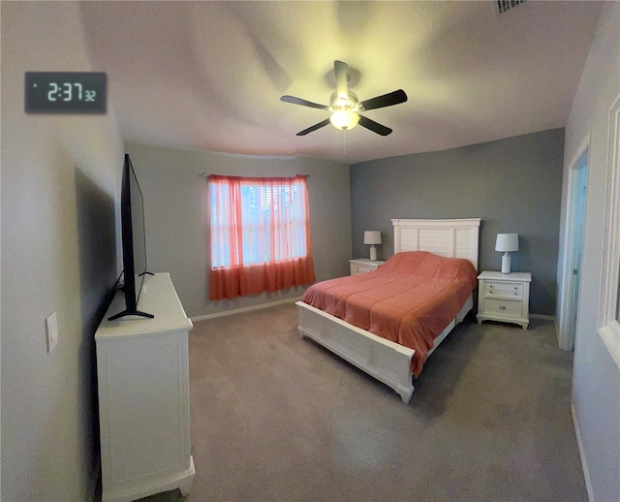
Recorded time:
2 h 37 min 32 s
